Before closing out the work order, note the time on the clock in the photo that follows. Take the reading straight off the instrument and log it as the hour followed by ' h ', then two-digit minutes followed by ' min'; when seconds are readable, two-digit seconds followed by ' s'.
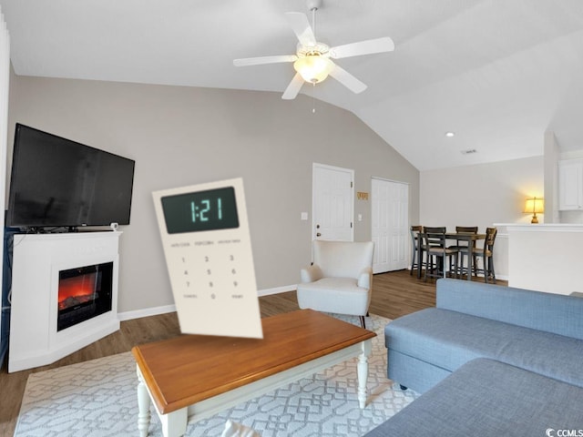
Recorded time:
1 h 21 min
